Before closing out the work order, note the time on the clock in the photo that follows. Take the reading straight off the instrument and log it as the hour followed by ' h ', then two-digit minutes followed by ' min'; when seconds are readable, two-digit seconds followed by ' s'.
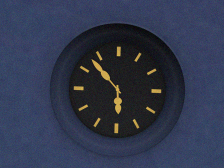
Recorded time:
5 h 53 min
